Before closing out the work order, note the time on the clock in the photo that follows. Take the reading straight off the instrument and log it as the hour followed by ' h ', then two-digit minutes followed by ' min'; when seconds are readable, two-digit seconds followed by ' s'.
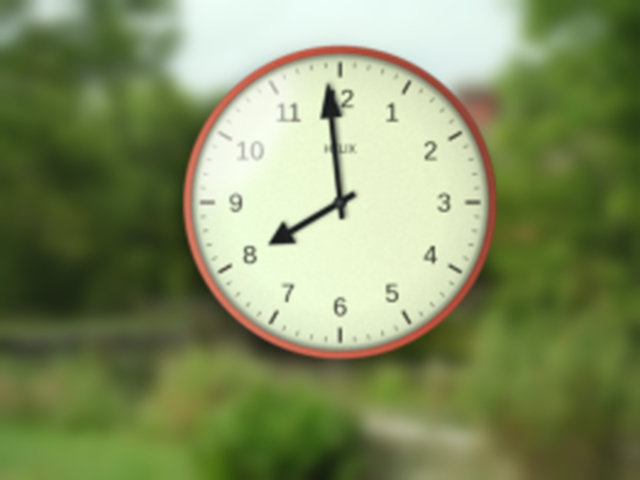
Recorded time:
7 h 59 min
